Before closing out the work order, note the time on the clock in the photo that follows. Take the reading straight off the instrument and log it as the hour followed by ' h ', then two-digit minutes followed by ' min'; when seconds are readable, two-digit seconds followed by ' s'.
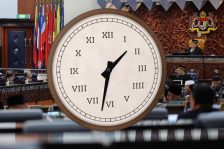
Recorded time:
1 h 32 min
